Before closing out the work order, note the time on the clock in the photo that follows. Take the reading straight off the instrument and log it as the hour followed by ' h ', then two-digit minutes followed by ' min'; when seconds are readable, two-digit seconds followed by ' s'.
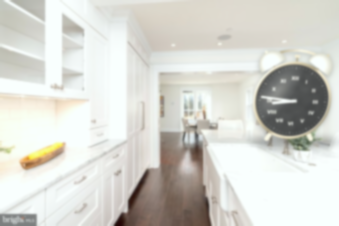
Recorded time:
8 h 46 min
